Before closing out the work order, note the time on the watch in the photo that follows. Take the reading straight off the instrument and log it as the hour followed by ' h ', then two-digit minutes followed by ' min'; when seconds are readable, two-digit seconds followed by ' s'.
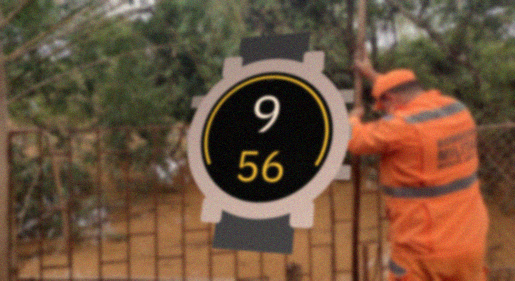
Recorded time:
9 h 56 min
